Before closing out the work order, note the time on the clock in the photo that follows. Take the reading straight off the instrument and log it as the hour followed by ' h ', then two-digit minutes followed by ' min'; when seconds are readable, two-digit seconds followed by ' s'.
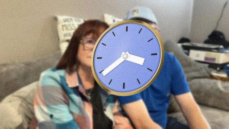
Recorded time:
3 h 39 min
